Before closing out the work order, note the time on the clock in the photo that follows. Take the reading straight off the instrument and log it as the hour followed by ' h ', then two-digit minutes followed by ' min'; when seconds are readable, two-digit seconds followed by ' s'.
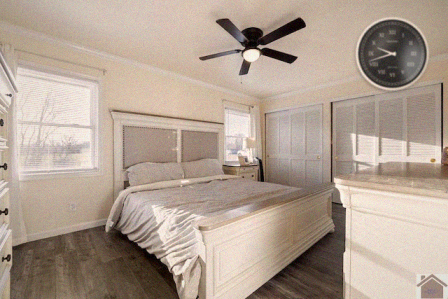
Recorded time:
9 h 42 min
